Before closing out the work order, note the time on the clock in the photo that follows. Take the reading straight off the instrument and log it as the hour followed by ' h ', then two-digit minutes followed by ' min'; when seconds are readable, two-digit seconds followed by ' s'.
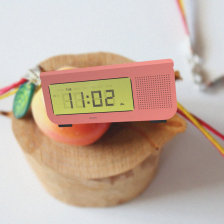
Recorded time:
11 h 02 min
